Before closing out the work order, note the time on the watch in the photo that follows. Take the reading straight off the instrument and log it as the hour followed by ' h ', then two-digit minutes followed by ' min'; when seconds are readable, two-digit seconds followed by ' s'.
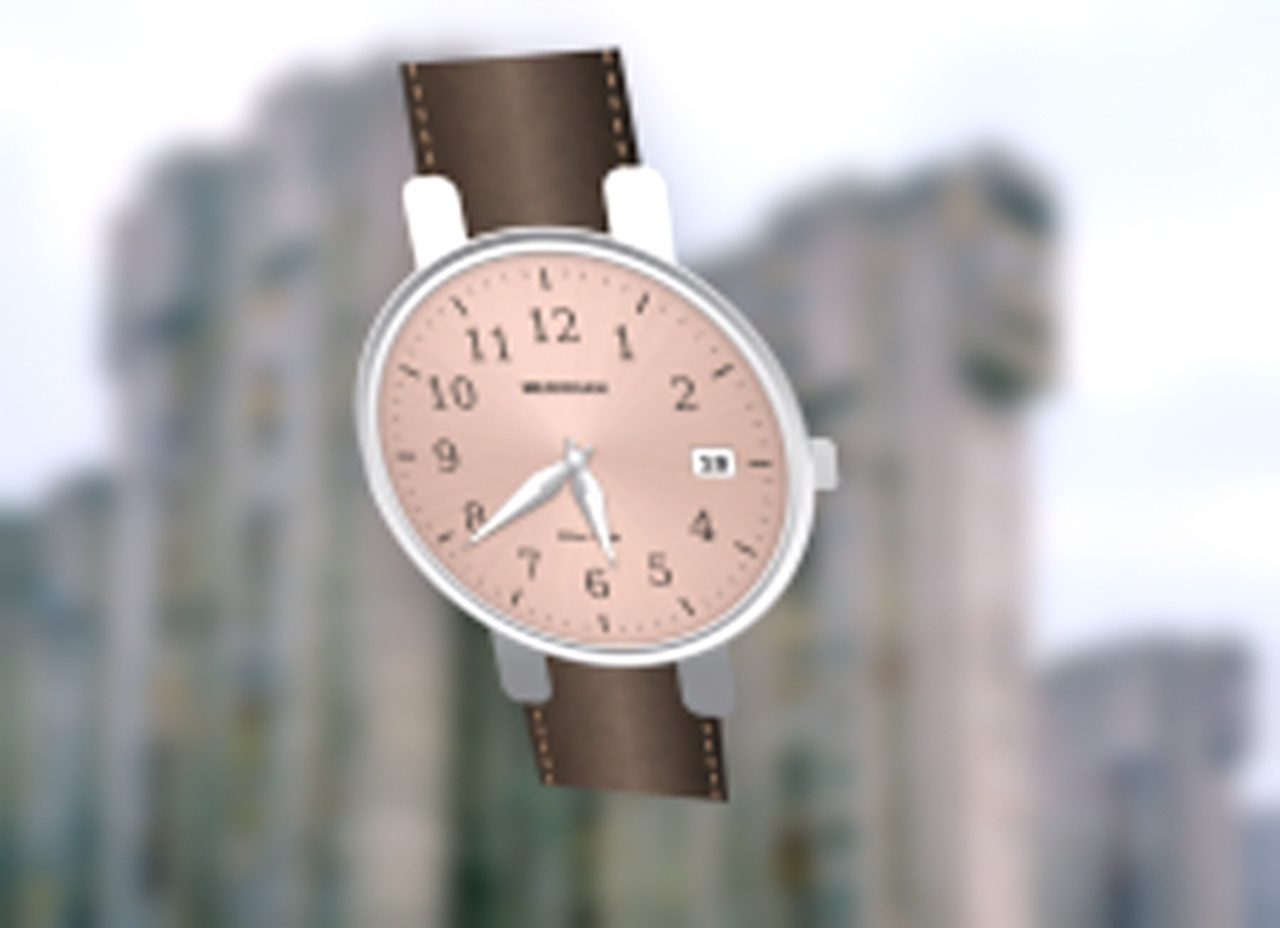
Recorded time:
5 h 39 min
